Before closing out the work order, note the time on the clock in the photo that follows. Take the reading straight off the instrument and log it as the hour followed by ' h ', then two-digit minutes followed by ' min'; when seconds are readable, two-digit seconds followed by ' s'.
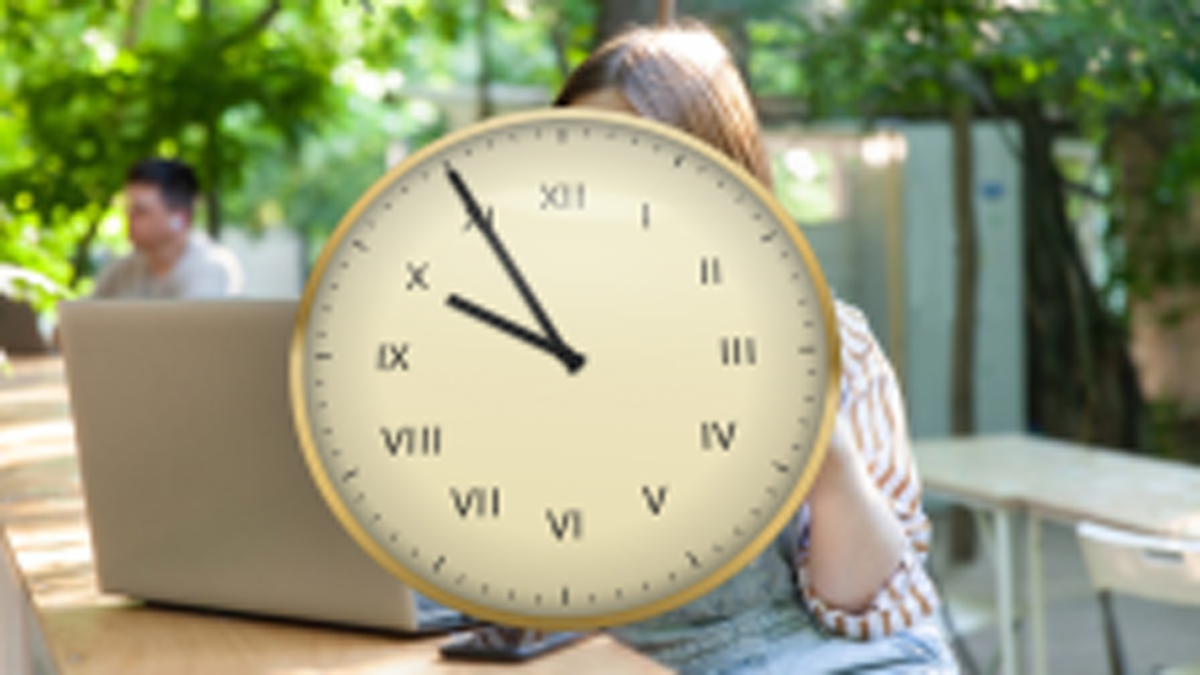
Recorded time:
9 h 55 min
